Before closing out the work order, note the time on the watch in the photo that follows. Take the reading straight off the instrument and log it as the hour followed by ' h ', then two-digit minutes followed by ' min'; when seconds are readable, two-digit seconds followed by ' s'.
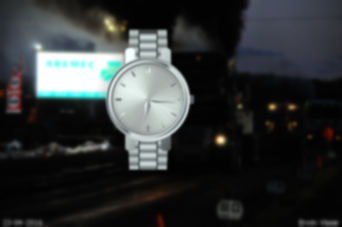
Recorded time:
6 h 16 min
